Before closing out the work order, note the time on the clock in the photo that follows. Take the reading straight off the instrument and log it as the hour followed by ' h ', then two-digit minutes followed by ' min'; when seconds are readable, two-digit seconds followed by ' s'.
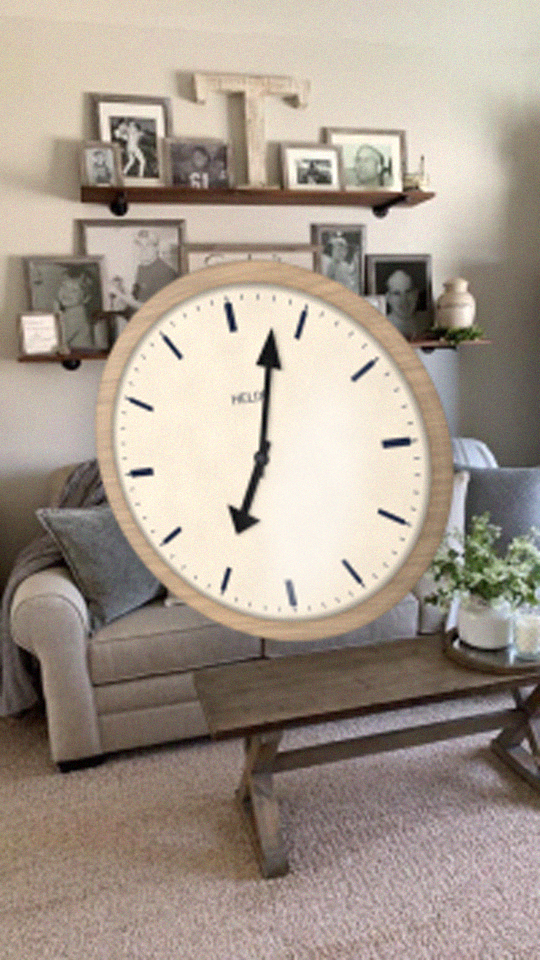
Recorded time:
7 h 03 min
